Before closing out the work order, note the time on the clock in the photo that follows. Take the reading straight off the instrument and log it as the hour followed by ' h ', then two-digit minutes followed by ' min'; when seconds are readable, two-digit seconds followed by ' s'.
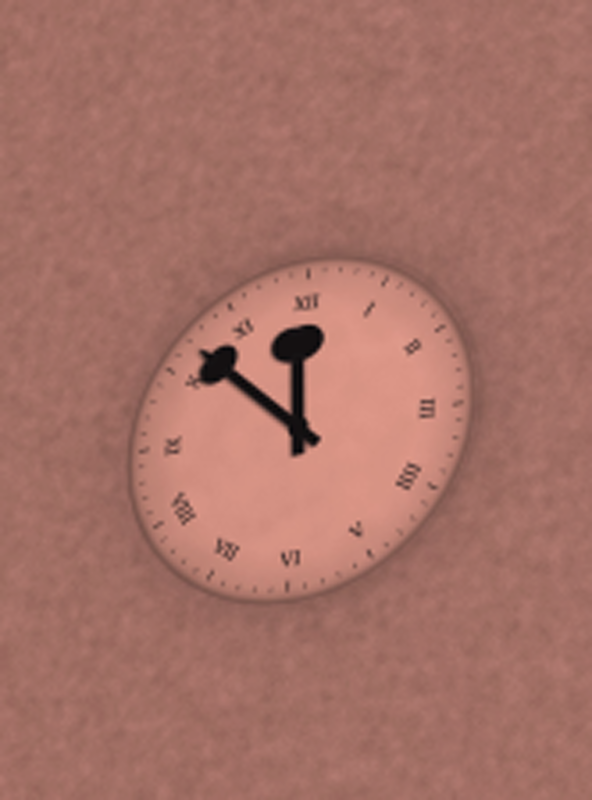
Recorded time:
11 h 52 min
